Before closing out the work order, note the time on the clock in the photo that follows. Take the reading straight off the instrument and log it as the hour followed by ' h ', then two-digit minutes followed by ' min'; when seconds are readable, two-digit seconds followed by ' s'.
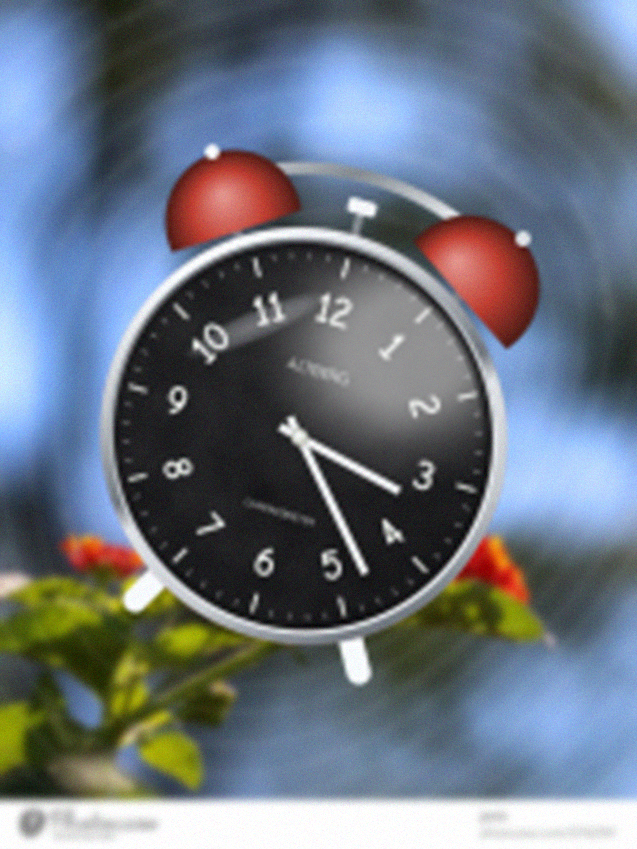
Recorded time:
3 h 23 min
